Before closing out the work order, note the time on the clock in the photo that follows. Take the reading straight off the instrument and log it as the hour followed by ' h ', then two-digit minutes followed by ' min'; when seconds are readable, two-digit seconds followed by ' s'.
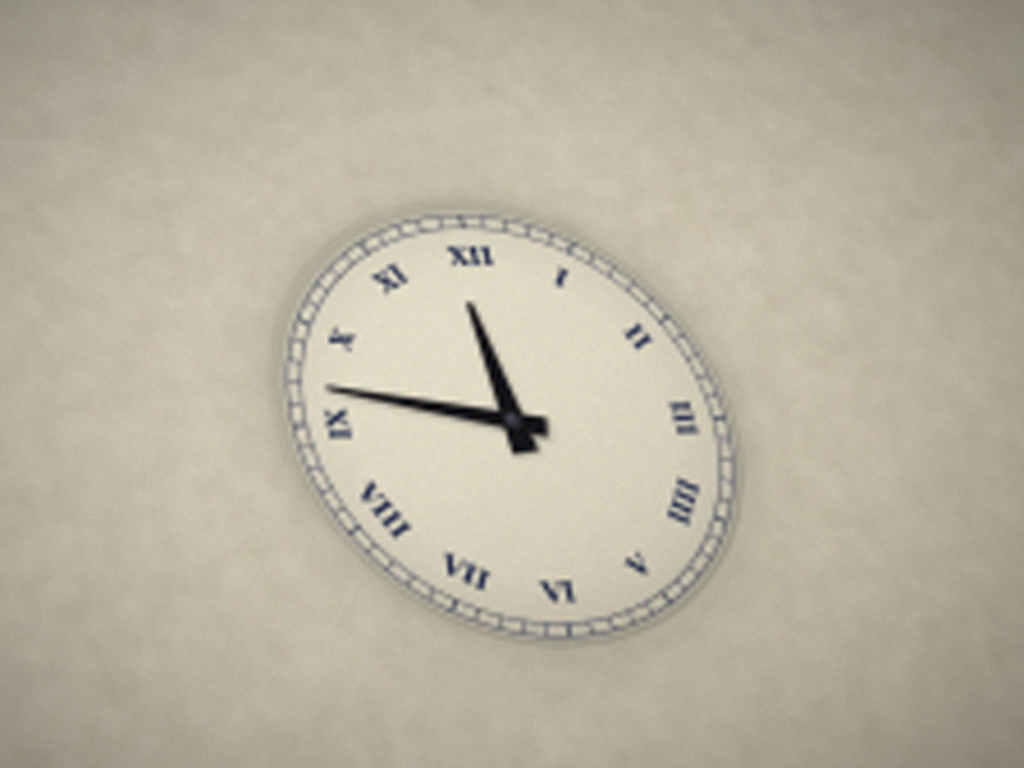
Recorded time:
11 h 47 min
